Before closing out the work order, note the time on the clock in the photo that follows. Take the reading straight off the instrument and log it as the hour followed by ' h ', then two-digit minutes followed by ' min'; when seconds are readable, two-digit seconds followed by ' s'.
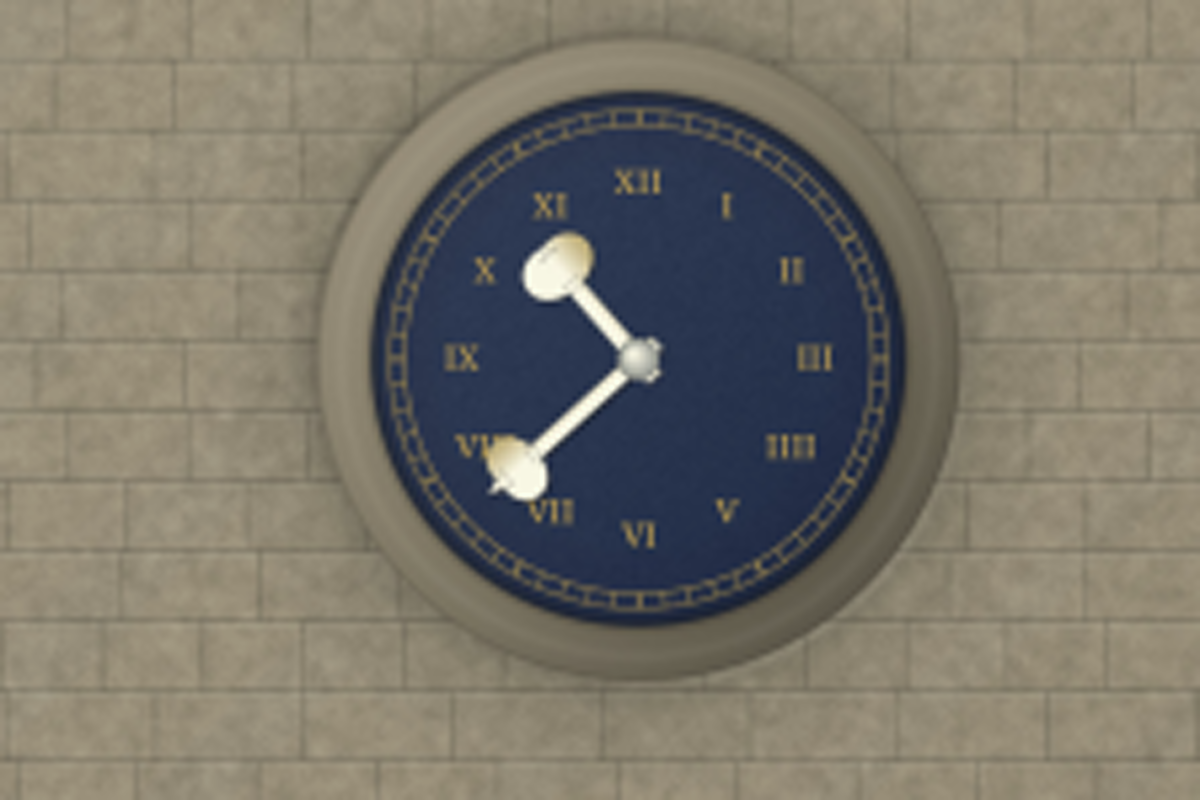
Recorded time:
10 h 38 min
